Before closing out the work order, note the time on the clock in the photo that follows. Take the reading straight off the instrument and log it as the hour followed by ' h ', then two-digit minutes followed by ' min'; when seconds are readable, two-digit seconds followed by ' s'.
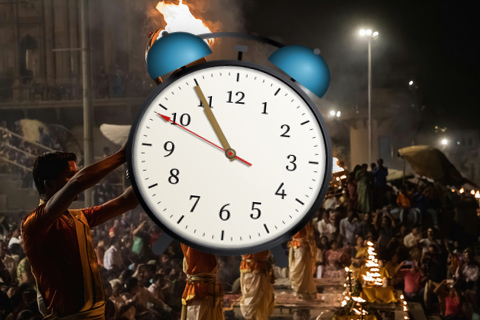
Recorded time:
10 h 54 min 49 s
